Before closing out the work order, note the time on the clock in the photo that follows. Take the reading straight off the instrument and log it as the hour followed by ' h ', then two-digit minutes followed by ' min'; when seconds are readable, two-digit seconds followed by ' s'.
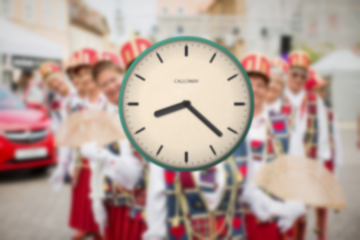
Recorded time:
8 h 22 min
